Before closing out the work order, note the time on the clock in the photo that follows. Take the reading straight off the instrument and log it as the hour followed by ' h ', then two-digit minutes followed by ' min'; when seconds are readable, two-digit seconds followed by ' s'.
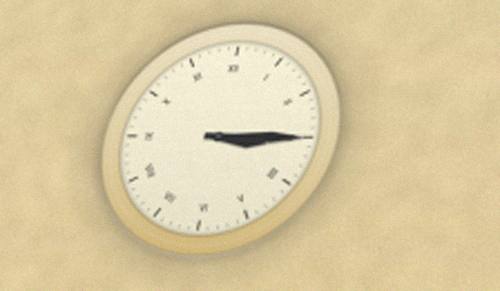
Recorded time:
3 h 15 min
